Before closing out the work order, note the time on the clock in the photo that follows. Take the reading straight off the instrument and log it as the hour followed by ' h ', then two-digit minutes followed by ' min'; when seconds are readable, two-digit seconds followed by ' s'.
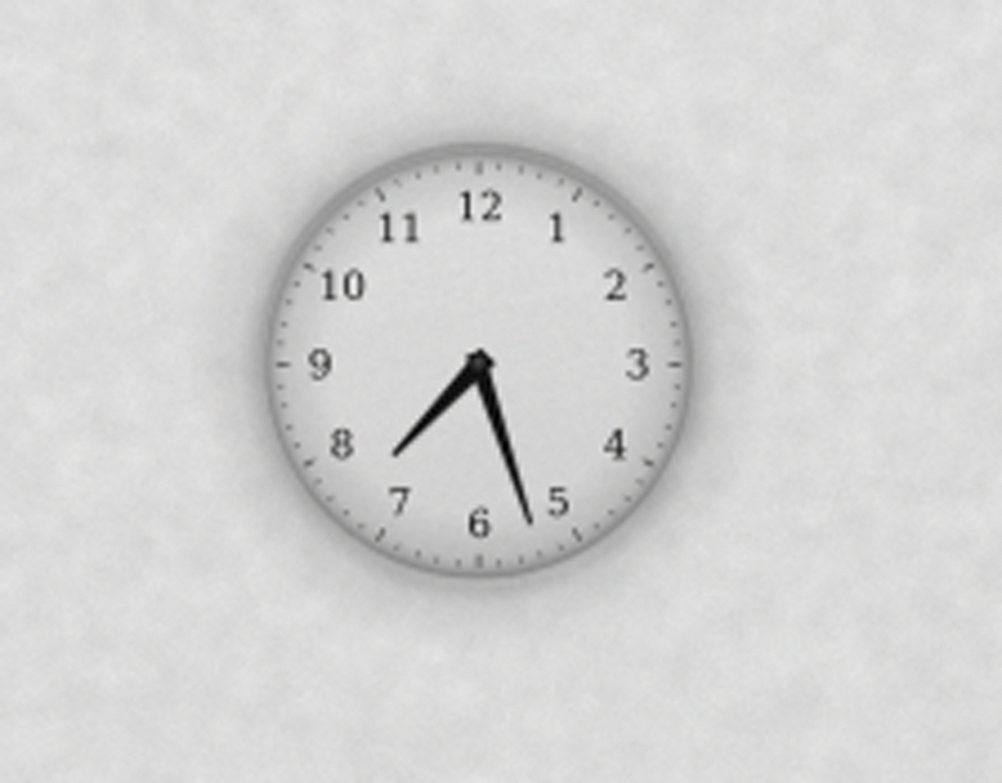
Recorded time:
7 h 27 min
